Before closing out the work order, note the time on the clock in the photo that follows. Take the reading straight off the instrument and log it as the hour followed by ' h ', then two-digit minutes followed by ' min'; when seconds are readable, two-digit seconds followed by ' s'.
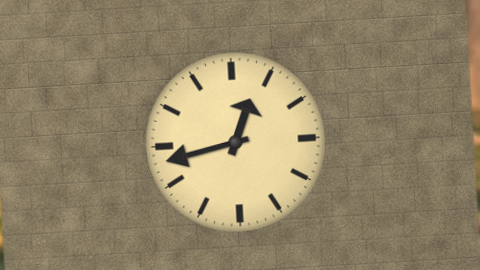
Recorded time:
12 h 43 min
